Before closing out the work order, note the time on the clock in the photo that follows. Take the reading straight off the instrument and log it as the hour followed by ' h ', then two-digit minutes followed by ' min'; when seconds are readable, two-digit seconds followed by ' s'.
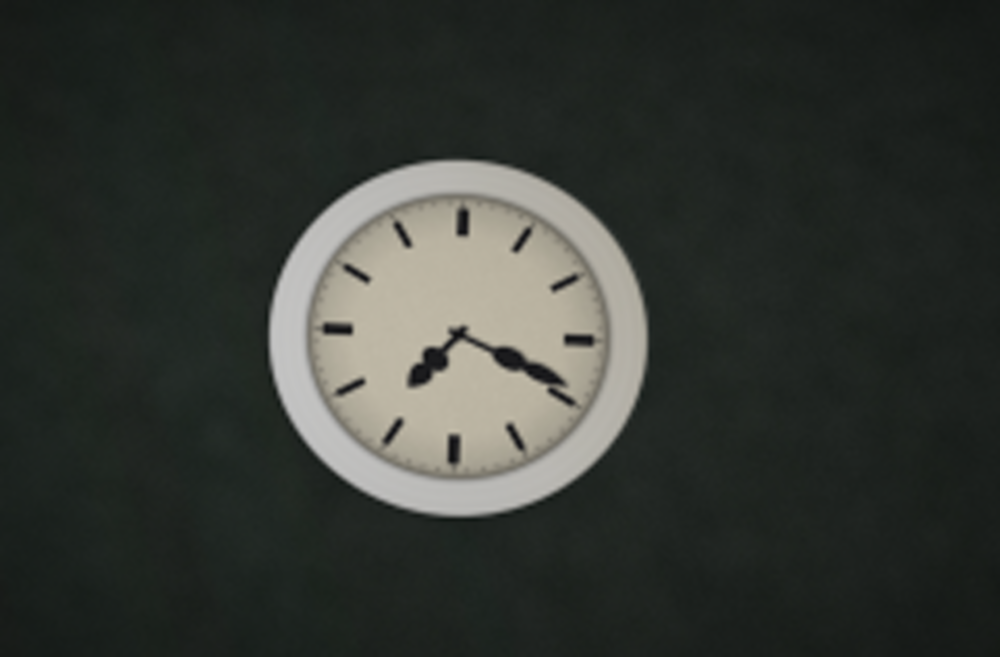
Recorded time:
7 h 19 min
